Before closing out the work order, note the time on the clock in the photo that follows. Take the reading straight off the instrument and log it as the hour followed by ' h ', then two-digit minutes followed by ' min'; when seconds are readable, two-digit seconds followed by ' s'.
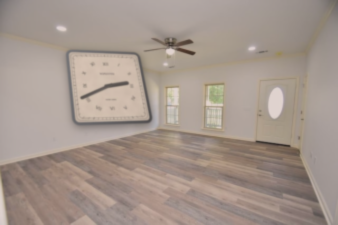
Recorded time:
2 h 41 min
